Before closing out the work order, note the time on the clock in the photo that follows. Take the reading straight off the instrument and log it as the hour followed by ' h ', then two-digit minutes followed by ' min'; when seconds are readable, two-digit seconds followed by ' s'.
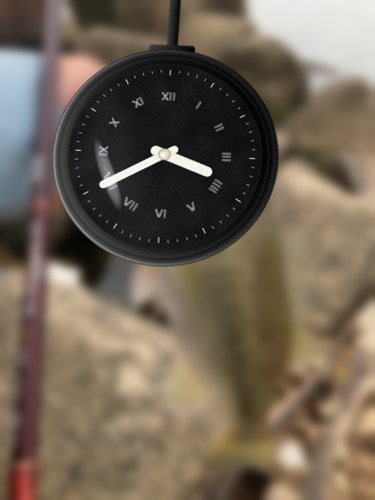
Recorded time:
3 h 40 min
